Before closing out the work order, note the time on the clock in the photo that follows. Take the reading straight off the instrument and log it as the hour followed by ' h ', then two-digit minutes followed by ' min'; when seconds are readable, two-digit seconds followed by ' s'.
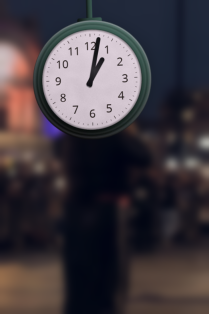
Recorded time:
1 h 02 min
